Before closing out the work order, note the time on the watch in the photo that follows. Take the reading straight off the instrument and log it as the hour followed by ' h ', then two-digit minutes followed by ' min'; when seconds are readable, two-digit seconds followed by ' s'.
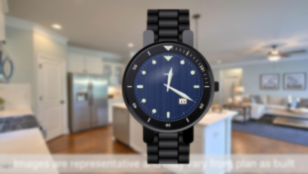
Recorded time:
12 h 20 min
